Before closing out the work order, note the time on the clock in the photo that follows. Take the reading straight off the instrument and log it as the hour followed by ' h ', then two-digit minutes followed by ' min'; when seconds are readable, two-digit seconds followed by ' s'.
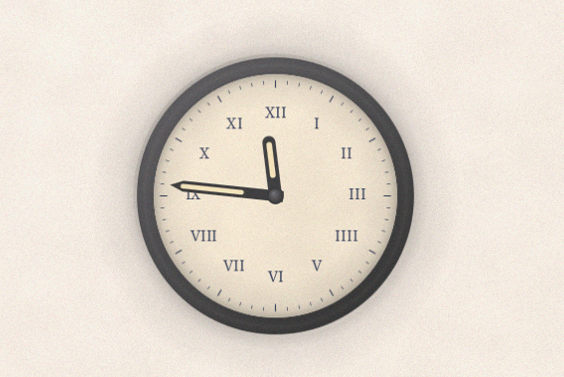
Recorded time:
11 h 46 min
